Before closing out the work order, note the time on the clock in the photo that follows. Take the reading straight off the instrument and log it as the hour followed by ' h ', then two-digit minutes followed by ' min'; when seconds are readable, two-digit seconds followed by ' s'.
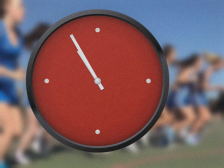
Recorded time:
10 h 55 min
